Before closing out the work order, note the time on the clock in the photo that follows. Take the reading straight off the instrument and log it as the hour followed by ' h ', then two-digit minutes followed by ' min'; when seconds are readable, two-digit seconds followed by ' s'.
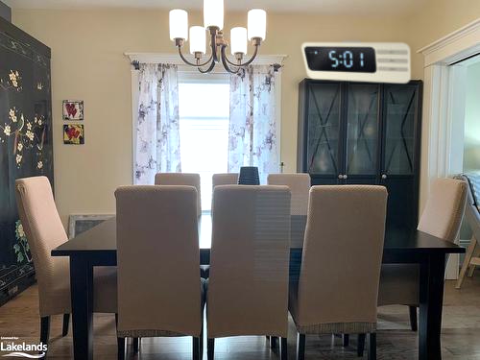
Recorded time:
5 h 01 min
